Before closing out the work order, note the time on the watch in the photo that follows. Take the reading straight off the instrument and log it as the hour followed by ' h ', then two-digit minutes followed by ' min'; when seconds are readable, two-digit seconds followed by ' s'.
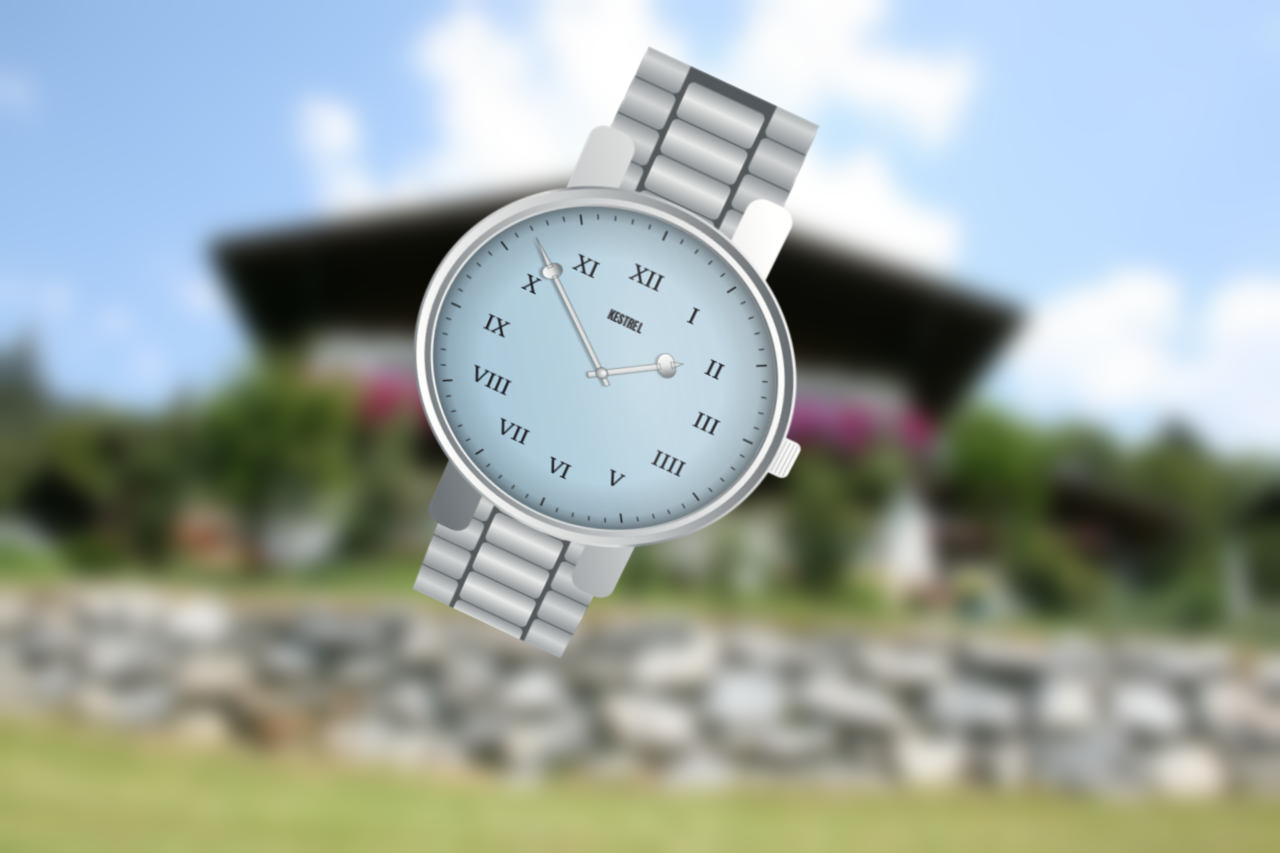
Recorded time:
1 h 52 min
